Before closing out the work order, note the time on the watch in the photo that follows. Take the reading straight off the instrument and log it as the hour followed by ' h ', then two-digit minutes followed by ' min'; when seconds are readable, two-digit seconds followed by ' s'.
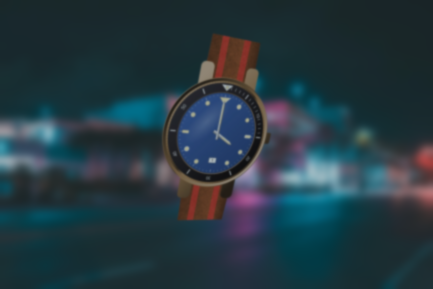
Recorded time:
4 h 00 min
